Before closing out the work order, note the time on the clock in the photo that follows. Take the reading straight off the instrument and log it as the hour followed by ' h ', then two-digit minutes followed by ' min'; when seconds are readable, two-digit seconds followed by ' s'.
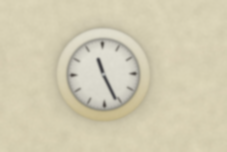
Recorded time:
11 h 26 min
